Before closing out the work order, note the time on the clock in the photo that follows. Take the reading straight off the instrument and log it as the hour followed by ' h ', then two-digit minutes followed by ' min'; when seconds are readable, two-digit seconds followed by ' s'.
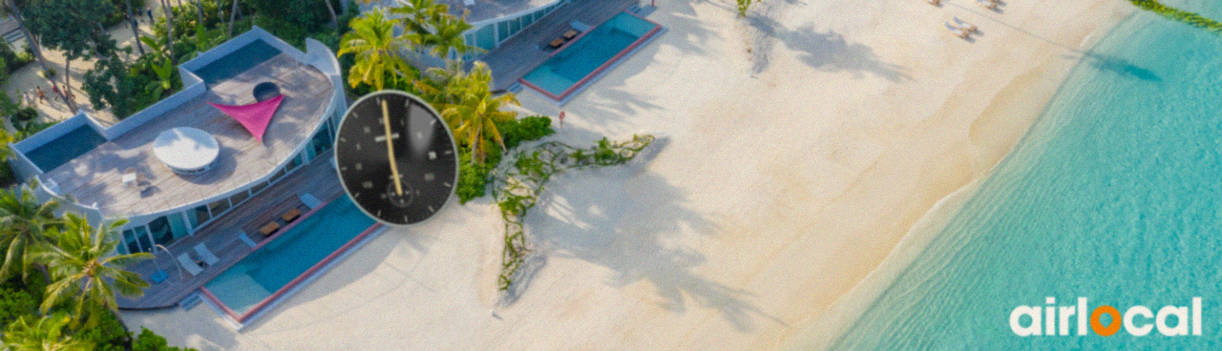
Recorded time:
6 h 01 min
